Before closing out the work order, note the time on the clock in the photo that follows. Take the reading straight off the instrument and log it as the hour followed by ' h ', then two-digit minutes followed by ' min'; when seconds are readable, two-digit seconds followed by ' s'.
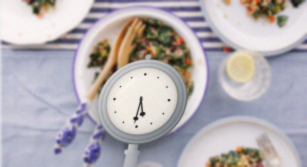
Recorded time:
5 h 31 min
